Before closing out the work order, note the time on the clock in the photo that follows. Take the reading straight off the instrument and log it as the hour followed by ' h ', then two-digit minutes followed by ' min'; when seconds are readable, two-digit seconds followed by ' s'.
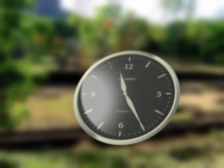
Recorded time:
11 h 25 min
